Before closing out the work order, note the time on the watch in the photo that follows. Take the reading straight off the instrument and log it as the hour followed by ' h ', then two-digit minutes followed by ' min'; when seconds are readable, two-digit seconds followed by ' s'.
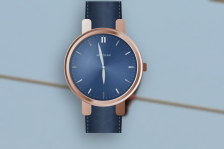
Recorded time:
5 h 58 min
